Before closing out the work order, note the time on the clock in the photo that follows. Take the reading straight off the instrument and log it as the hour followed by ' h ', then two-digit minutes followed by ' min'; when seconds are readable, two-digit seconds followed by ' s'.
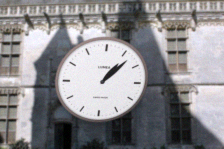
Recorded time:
1 h 07 min
